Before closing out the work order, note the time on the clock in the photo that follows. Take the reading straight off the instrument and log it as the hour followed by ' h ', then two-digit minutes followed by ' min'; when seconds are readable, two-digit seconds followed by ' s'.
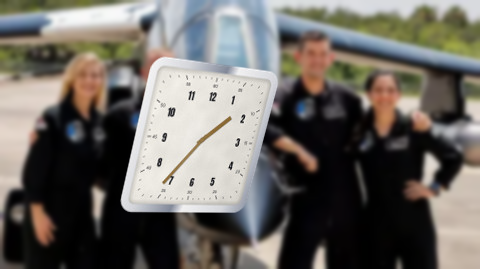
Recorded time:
1 h 36 min
